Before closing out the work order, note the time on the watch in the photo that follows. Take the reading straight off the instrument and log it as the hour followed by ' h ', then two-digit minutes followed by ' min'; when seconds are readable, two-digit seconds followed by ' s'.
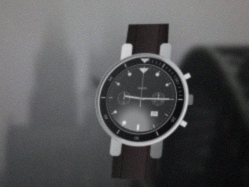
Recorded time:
9 h 15 min
